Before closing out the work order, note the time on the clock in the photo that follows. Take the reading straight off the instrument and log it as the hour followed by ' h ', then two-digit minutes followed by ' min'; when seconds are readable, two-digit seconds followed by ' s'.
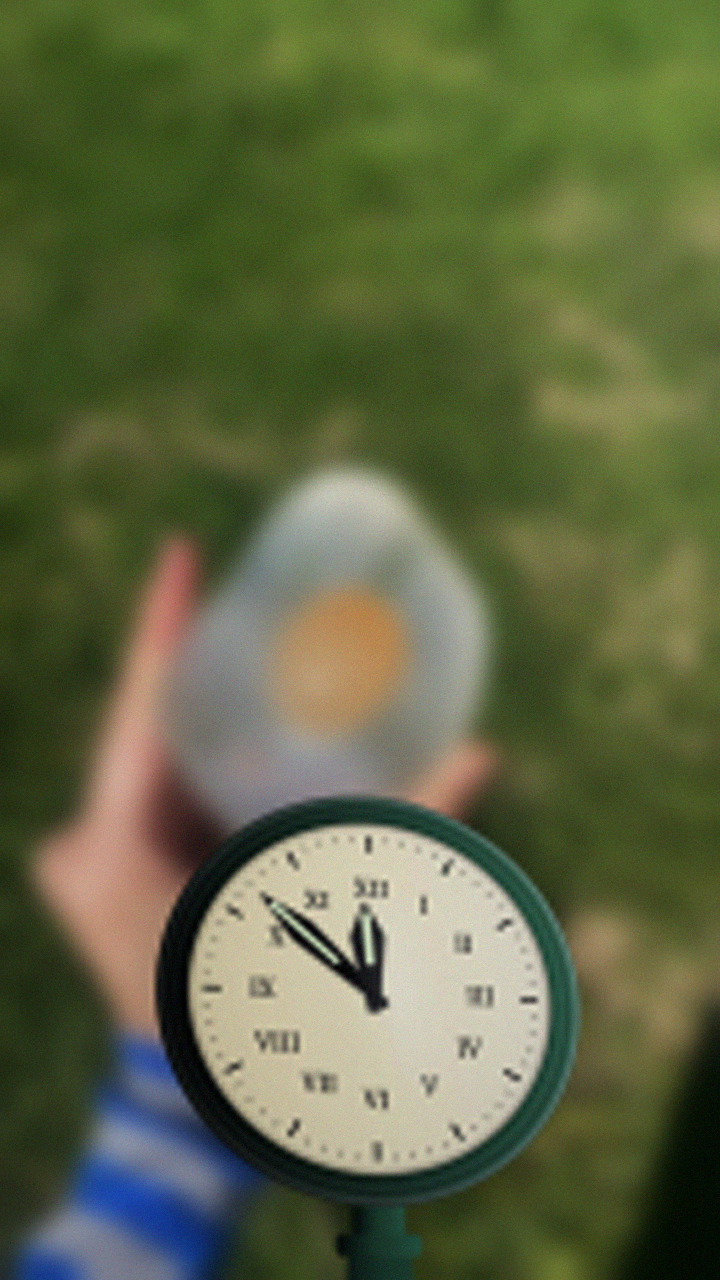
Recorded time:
11 h 52 min
